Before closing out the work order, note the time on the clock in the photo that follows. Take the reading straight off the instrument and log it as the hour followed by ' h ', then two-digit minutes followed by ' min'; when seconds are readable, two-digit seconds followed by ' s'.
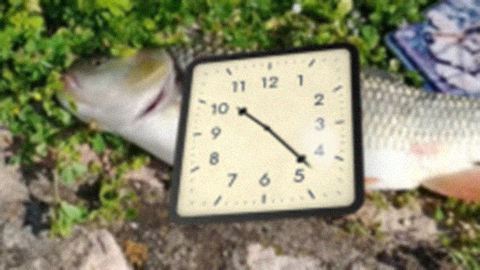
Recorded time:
10 h 23 min
